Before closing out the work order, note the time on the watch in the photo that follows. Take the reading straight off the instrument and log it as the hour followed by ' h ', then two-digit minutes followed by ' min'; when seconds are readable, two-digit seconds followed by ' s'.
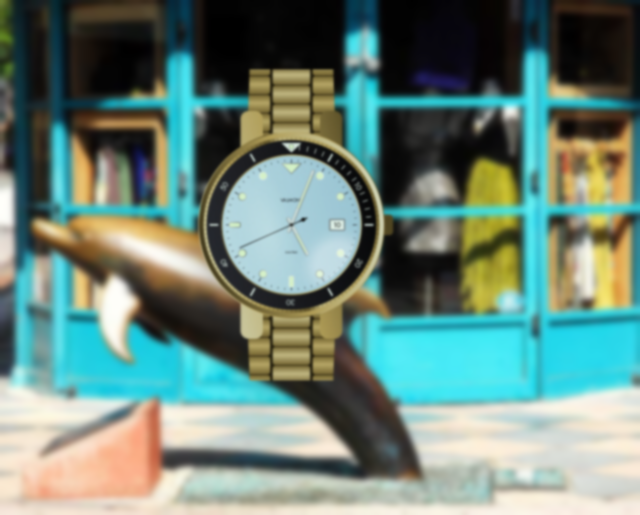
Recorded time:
5 h 03 min 41 s
